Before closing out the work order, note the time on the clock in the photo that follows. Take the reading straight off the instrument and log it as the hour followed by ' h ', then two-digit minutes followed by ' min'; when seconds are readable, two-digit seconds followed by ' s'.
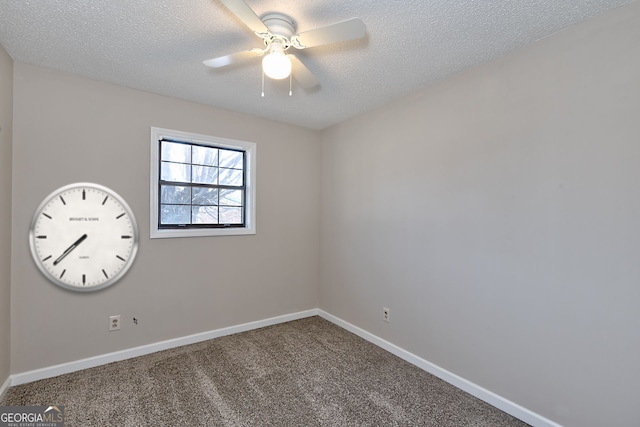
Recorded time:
7 h 38 min
